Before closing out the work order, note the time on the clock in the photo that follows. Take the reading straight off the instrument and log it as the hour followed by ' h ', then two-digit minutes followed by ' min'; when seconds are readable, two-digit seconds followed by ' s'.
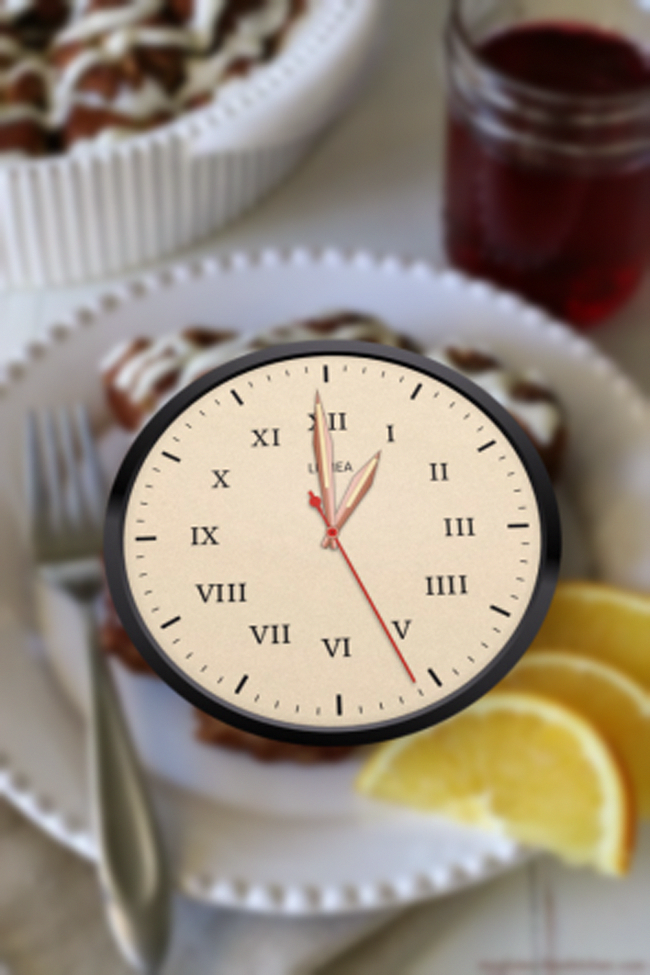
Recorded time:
12 h 59 min 26 s
